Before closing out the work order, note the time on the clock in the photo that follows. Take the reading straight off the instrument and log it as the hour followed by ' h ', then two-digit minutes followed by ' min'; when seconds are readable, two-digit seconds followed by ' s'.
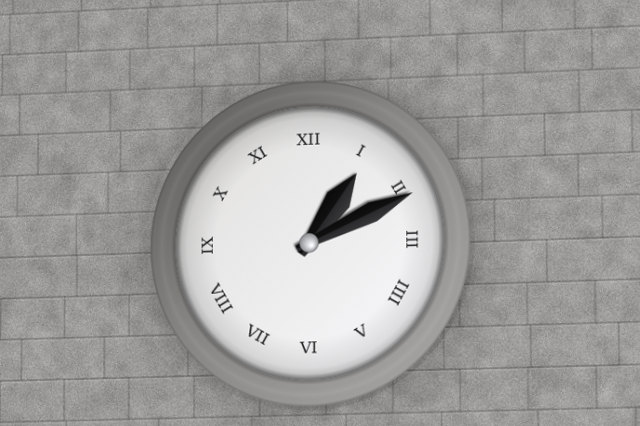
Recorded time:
1 h 11 min
